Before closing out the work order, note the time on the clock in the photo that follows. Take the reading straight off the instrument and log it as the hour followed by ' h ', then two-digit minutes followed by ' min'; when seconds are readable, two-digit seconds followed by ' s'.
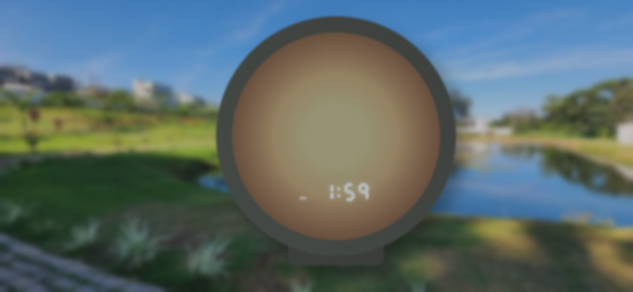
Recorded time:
1 h 59 min
